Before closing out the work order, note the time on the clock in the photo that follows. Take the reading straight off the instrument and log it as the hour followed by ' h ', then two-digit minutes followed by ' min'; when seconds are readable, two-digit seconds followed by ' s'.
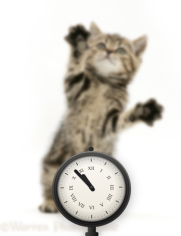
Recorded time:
10 h 53 min
